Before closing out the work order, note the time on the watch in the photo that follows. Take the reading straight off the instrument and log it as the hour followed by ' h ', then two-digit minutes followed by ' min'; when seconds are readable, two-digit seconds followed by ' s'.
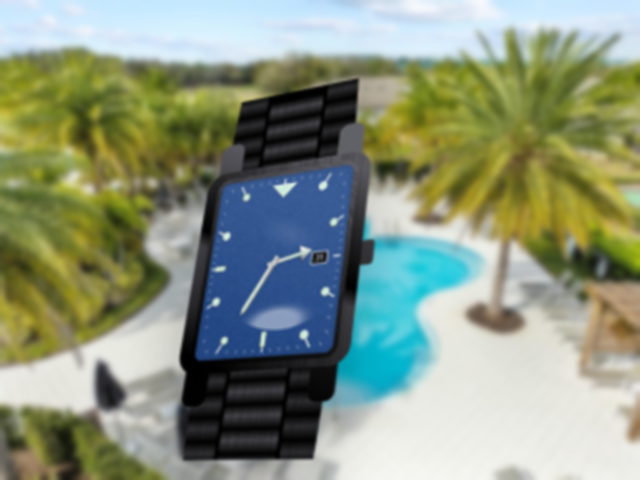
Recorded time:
2 h 35 min
